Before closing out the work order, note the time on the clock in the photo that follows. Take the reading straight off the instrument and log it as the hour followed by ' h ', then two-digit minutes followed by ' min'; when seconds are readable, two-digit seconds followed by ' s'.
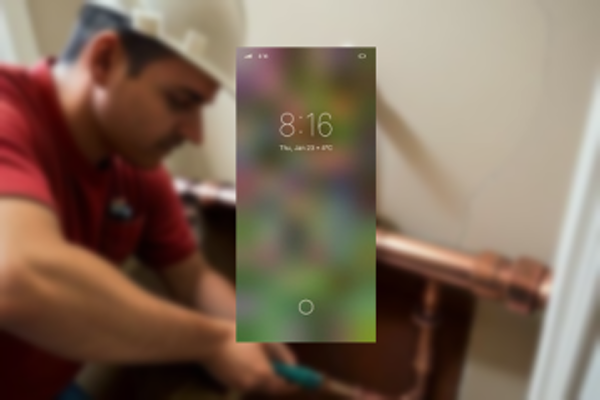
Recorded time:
8 h 16 min
